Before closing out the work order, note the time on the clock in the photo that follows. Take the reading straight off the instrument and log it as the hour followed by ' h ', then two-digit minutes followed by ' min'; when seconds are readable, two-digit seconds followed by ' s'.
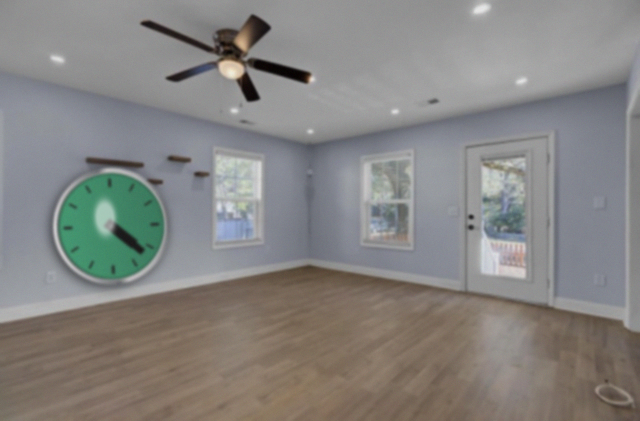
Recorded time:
4 h 22 min
